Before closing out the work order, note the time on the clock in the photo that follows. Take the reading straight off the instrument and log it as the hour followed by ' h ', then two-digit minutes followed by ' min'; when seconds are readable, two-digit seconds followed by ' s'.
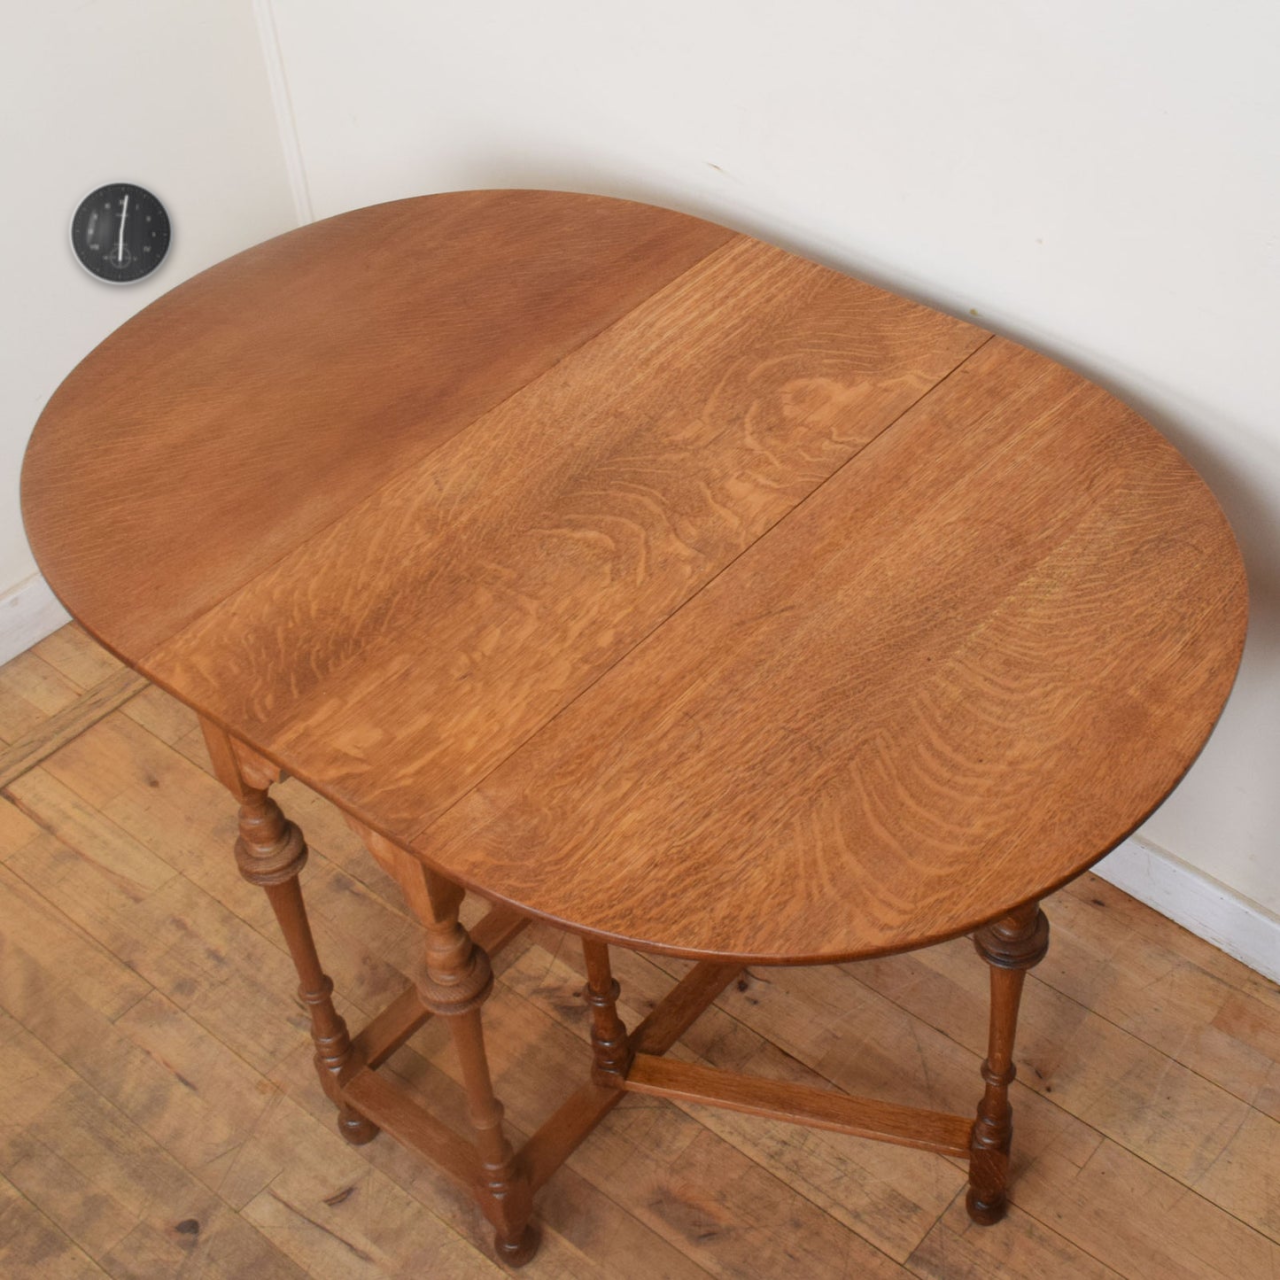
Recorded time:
6 h 01 min
